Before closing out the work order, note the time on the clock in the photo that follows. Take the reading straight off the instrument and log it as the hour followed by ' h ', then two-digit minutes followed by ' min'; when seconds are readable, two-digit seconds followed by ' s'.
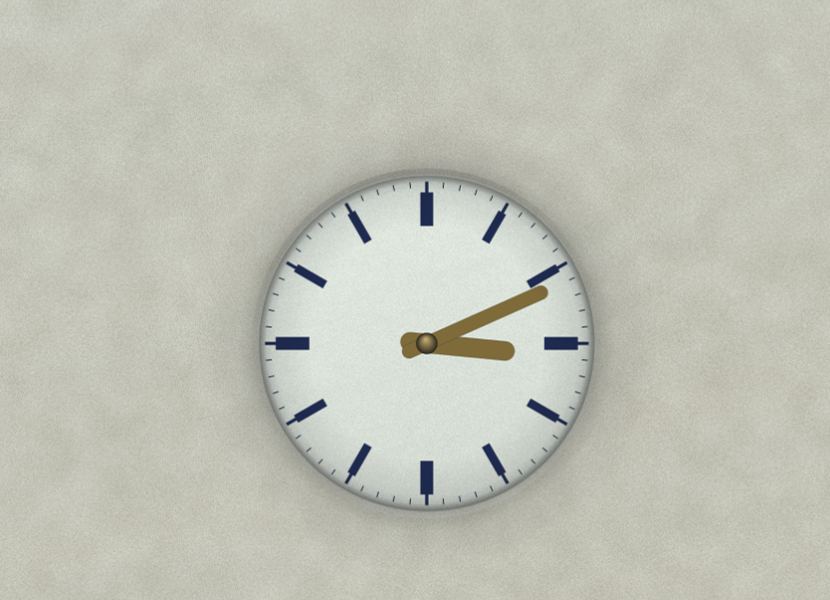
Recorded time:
3 h 11 min
